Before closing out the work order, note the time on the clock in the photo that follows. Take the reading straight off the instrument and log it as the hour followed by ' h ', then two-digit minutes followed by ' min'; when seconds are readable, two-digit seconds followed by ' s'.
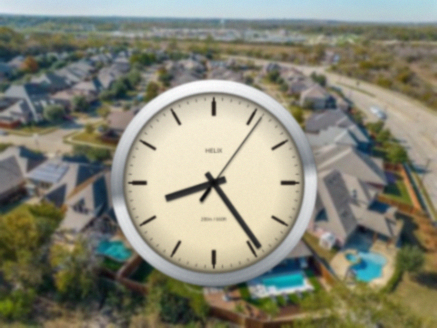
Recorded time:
8 h 24 min 06 s
